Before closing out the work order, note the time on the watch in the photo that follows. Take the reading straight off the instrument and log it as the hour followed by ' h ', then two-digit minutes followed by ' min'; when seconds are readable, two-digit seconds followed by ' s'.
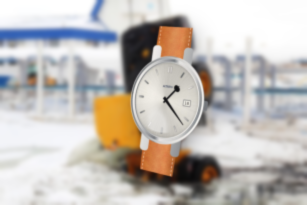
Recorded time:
1 h 22 min
